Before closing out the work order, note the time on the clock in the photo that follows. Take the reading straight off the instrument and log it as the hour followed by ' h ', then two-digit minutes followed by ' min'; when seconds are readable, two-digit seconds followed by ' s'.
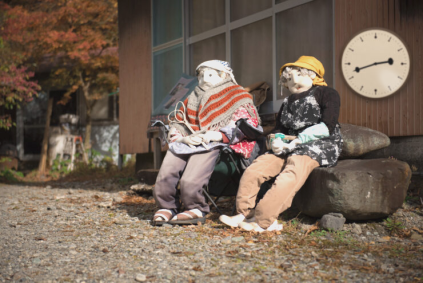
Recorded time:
2 h 42 min
